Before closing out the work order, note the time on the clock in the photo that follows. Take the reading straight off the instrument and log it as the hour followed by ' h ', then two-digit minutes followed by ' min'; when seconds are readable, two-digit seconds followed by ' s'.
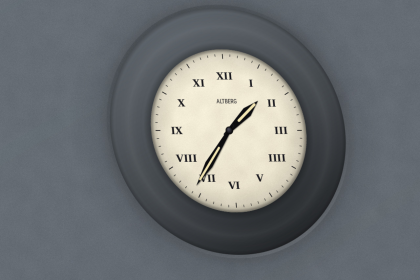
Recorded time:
1 h 36 min
